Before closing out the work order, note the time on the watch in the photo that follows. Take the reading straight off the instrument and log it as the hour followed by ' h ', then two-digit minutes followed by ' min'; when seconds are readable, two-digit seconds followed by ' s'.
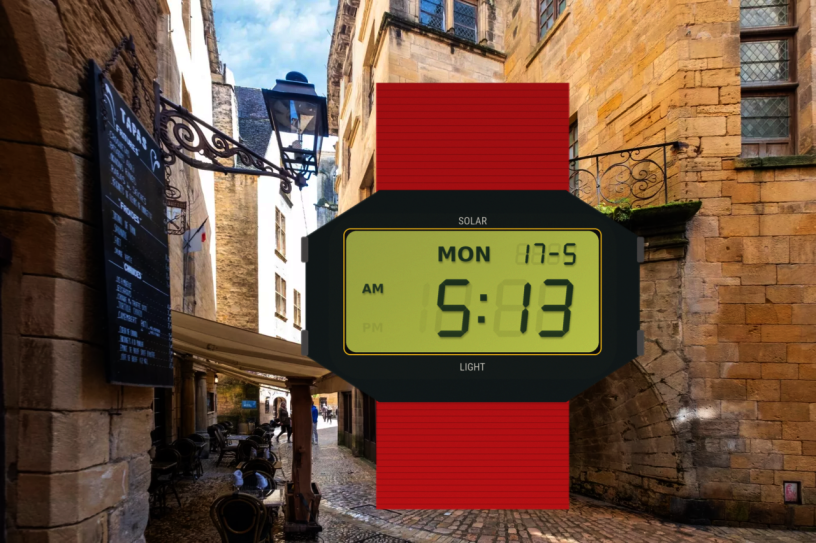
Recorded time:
5 h 13 min
